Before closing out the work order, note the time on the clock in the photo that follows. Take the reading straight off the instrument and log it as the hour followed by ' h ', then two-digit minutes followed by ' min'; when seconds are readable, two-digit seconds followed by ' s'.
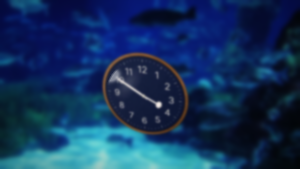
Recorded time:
3 h 50 min
